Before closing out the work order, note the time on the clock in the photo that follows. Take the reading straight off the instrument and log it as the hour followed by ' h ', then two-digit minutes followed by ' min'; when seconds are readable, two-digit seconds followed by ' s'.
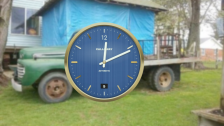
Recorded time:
12 h 11 min
